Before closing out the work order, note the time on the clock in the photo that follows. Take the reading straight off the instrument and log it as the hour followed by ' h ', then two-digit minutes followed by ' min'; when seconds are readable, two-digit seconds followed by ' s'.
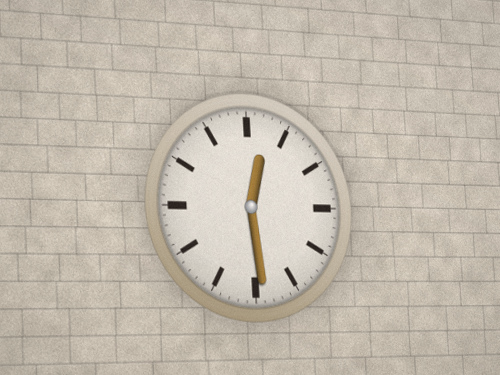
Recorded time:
12 h 29 min
